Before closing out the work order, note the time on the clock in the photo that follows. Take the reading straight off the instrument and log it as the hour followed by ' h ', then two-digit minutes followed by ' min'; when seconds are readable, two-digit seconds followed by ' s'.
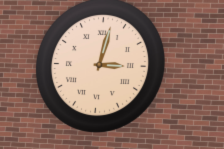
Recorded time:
3 h 02 min
